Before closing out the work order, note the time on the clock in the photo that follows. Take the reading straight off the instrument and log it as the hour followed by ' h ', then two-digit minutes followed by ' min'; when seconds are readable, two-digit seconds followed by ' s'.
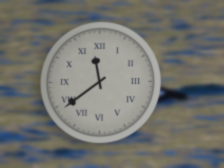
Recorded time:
11 h 39 min
